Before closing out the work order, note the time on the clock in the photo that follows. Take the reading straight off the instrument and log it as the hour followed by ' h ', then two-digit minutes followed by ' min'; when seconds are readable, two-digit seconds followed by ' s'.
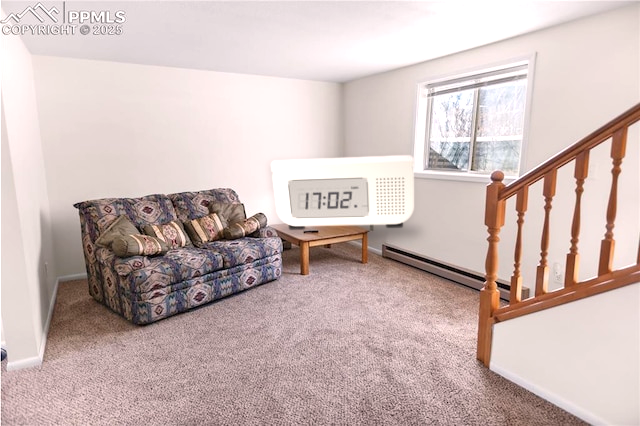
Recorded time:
17 h 02 min
